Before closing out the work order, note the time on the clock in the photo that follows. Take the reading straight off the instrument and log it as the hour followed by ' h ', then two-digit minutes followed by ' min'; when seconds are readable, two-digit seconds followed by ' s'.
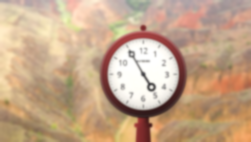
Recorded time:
4 h 55 min
